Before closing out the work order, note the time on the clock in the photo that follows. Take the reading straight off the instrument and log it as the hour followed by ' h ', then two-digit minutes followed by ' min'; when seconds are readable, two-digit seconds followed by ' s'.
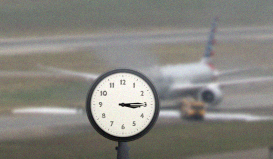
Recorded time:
3 h 15 min
